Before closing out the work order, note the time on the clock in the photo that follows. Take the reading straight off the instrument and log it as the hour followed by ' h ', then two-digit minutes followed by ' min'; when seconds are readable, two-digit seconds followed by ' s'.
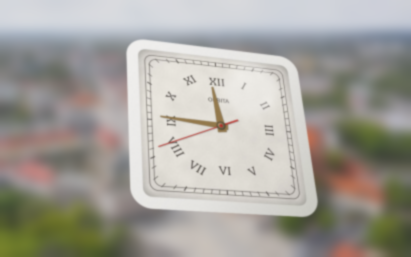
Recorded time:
11 h 45 min 41 s
